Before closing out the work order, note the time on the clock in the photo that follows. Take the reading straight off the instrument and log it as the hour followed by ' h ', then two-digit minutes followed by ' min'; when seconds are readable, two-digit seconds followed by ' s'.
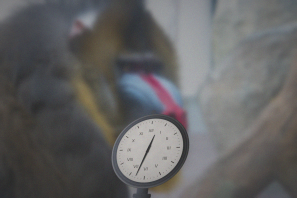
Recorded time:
12 h 33 min
